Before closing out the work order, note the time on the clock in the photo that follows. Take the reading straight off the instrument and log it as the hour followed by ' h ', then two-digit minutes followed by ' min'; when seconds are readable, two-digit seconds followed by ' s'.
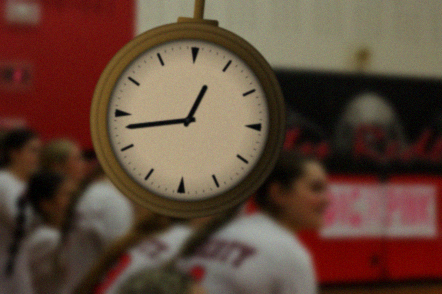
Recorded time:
12 h 43 min
